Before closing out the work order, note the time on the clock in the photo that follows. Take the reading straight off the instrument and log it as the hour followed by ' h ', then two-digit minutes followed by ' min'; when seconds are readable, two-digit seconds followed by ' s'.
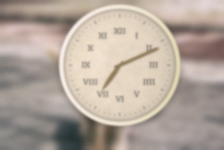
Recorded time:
7 h 11 min
